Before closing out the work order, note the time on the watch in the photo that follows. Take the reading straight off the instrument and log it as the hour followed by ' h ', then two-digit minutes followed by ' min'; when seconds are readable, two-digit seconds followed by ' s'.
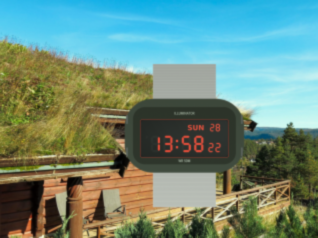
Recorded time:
13 h 58 min 22 s
